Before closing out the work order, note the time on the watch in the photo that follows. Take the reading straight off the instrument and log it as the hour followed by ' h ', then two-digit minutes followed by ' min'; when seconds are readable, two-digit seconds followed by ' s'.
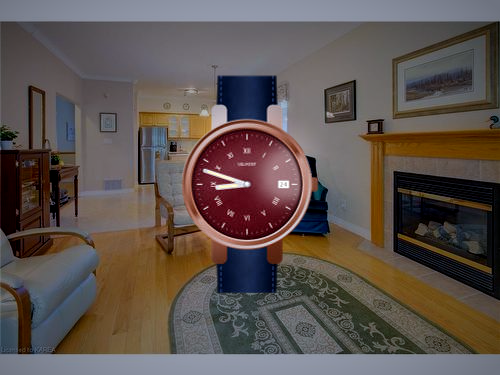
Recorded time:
8 h 48 min
